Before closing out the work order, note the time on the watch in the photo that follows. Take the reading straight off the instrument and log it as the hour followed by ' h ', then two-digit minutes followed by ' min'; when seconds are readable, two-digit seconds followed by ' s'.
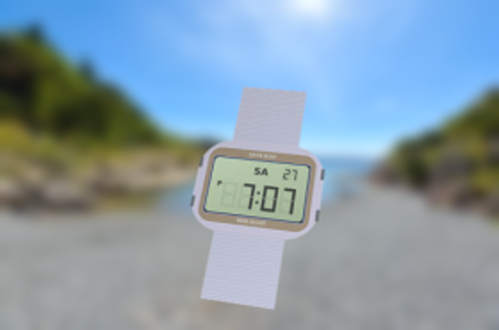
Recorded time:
7 h 07 min
